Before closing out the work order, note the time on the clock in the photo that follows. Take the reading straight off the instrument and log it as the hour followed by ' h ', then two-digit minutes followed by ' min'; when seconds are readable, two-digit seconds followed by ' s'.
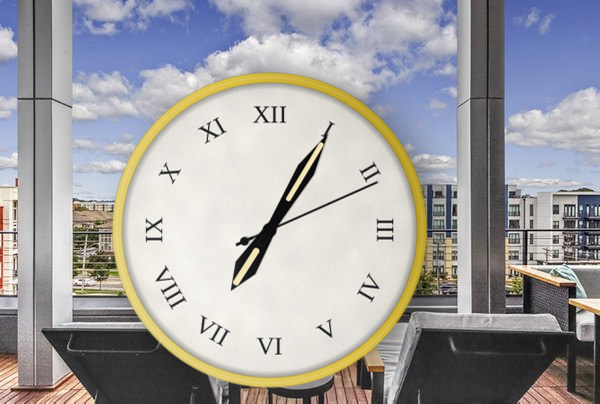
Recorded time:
7 h 05 min 11 s
